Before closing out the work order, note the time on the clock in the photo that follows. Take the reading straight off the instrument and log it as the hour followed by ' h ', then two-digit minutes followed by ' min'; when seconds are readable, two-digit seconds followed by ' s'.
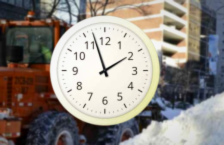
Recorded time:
1 h 57 min
